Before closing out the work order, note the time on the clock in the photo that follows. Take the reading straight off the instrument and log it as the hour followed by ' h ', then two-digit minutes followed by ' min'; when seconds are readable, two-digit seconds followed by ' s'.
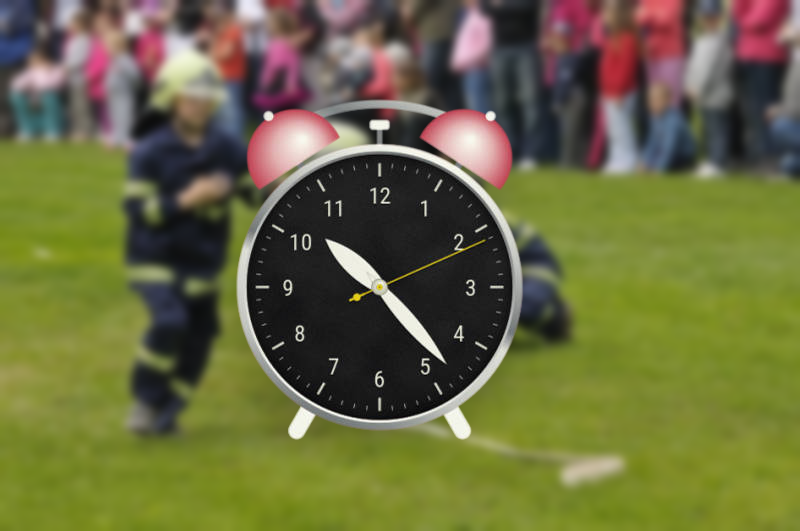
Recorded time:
10 h 23 min 11 s
